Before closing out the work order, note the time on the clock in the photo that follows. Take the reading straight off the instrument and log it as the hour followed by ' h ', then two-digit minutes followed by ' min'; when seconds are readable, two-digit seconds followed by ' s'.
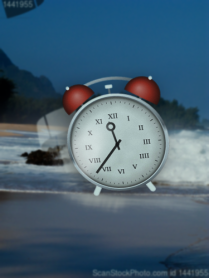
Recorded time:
11 h 37 min
